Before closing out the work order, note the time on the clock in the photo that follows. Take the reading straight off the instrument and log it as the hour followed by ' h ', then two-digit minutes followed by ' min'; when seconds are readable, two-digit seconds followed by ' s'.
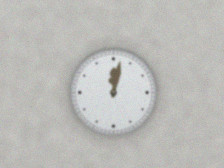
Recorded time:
12 h 02 min
